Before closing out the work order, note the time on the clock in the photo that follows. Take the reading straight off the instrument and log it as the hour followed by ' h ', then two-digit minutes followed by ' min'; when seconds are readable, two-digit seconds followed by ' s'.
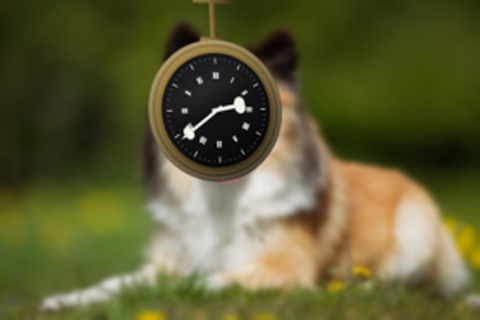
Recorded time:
2 h 39 min
